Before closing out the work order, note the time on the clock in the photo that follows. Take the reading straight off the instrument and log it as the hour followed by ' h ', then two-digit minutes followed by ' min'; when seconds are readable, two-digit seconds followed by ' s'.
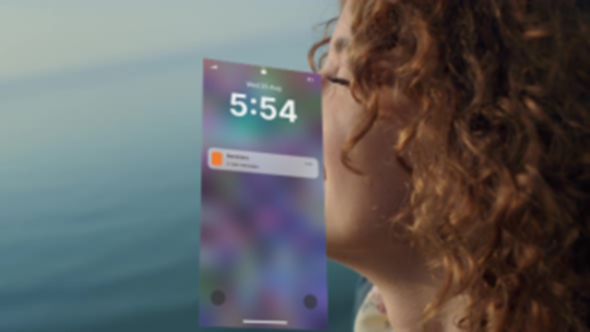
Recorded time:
5 h 54 min
